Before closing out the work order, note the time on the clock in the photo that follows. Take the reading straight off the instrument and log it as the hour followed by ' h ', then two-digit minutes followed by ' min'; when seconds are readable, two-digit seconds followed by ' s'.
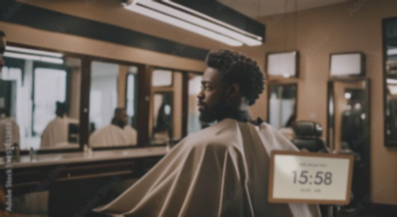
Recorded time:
15 h 58 min
